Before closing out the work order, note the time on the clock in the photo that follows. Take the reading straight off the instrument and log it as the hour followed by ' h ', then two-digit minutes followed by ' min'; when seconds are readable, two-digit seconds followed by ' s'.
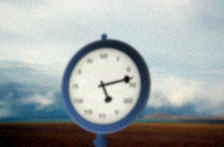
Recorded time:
5 h 13 min
